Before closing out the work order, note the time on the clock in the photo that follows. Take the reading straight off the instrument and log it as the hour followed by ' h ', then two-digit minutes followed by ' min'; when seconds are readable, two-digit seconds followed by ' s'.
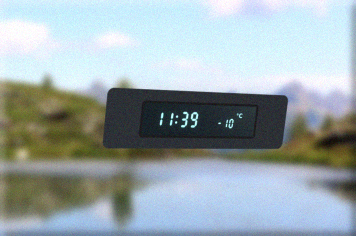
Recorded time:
11 h 39 min
